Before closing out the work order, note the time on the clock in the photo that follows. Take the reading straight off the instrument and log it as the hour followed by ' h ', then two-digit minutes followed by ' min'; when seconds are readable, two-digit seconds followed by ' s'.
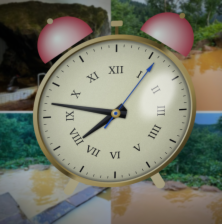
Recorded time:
7 h 47 min 06 s
